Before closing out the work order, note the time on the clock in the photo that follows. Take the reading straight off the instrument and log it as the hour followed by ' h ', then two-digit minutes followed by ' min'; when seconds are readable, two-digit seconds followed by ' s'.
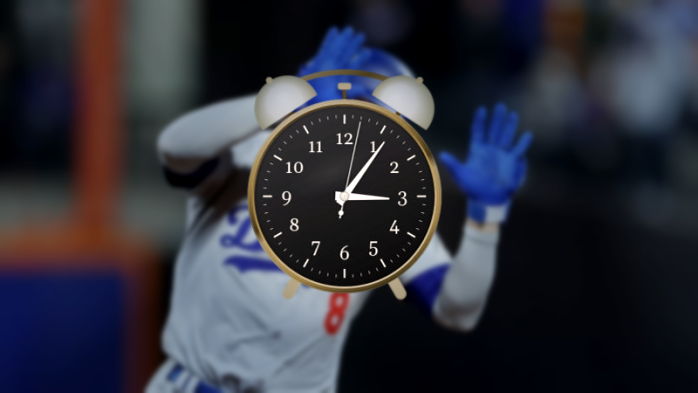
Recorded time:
3 h 06 min 02 s
